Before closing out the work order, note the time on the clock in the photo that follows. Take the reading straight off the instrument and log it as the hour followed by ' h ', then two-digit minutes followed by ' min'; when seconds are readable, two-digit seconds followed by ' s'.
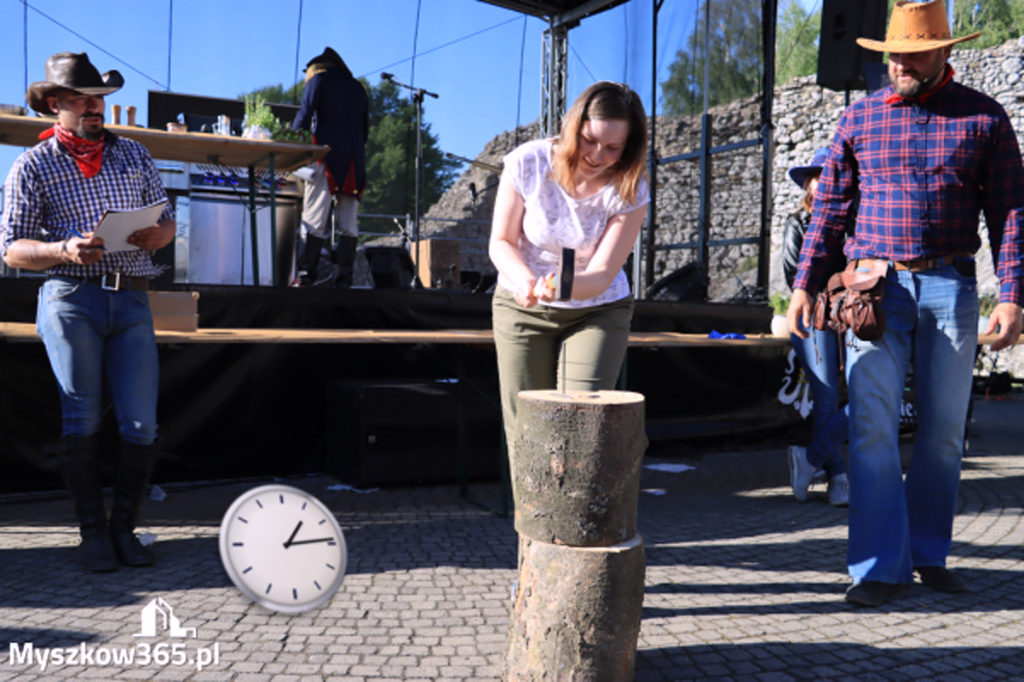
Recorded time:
1 h 14 min
